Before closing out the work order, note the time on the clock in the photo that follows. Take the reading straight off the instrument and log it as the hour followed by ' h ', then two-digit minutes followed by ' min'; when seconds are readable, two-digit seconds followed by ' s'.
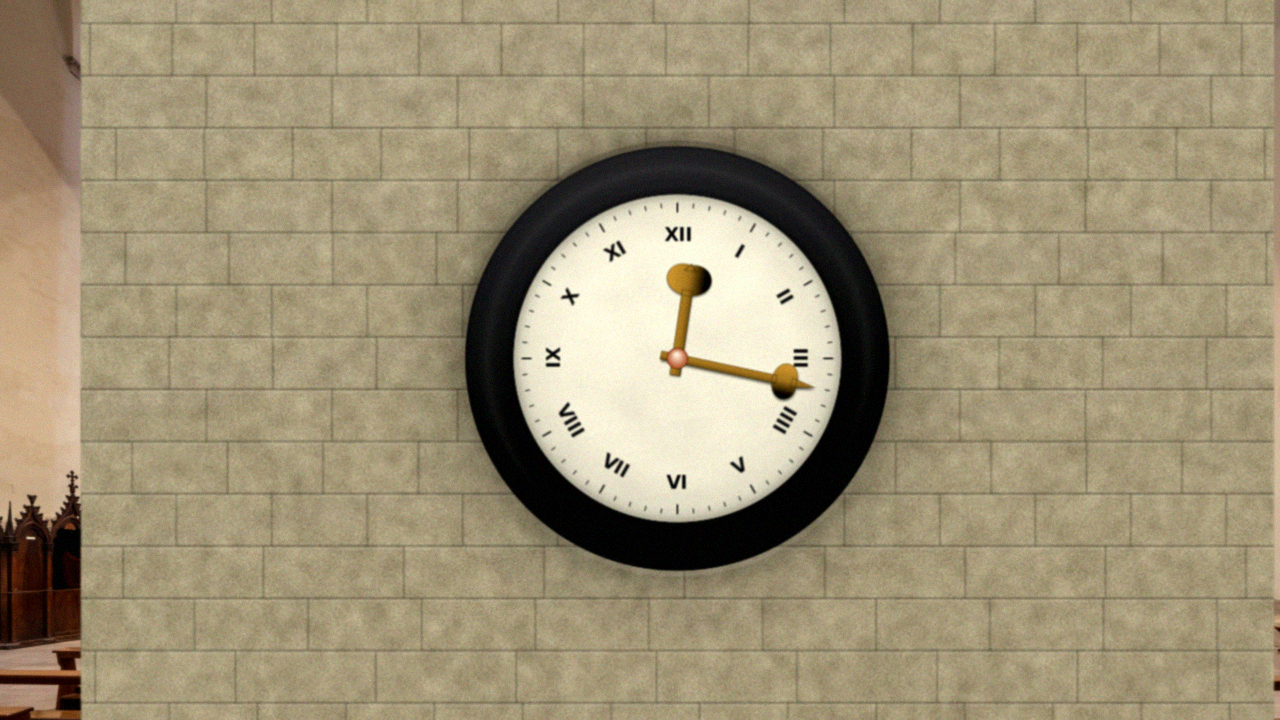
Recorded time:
12 h 17 min
